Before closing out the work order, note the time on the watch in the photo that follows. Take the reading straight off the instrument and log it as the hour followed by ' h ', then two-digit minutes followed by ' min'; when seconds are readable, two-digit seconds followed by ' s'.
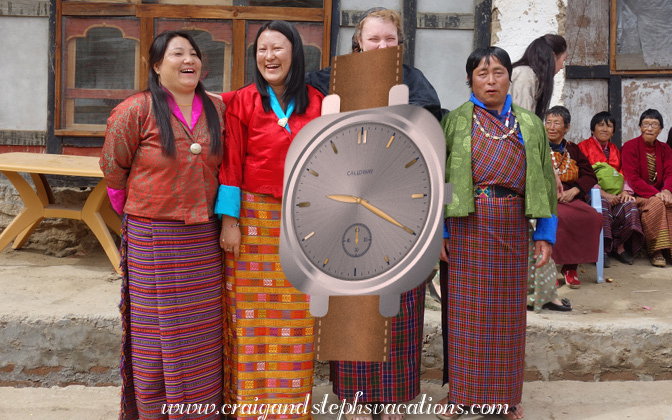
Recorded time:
9 h 20 min
